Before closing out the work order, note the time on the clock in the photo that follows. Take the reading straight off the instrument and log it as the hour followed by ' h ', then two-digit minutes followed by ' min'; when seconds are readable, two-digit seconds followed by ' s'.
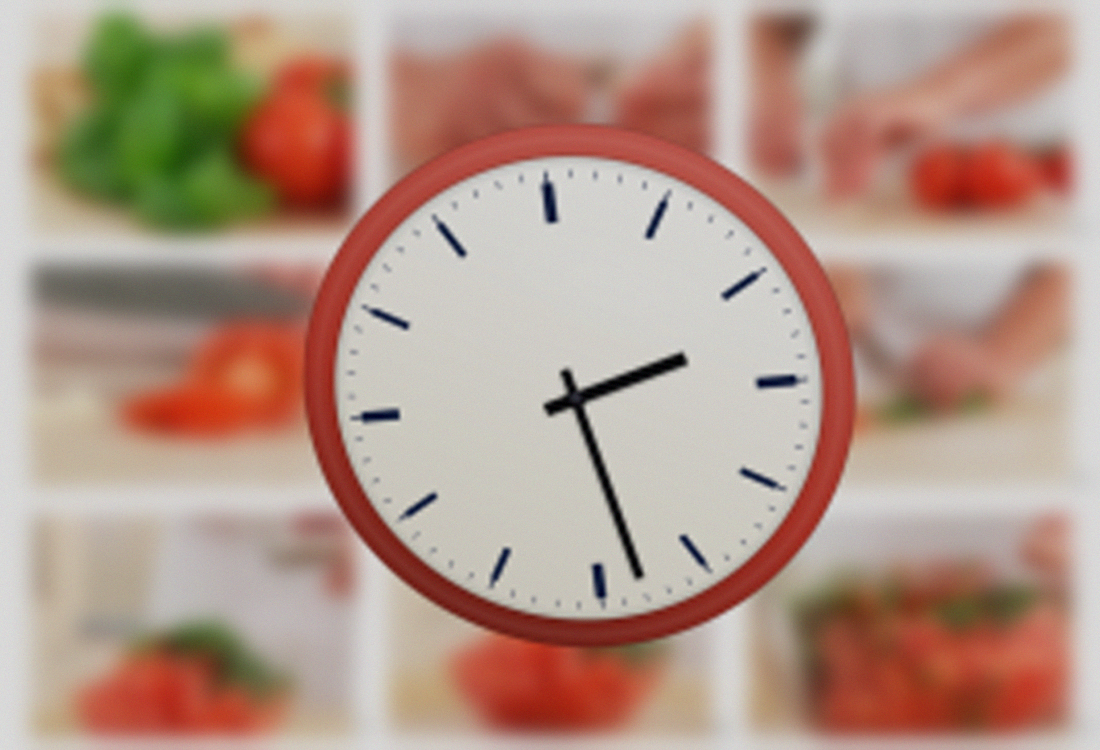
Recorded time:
2 h 28 min
